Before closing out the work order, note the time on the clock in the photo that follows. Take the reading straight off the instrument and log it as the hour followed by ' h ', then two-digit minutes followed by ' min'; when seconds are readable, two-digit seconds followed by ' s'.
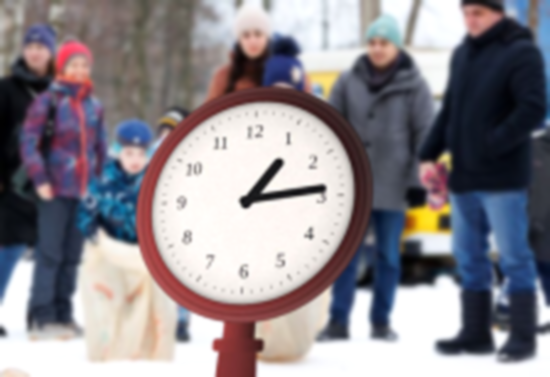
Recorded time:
1 h 14 min
